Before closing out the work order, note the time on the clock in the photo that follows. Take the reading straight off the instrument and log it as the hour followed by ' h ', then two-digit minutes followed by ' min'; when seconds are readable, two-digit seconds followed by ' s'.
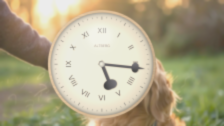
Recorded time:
5 h 16 min
